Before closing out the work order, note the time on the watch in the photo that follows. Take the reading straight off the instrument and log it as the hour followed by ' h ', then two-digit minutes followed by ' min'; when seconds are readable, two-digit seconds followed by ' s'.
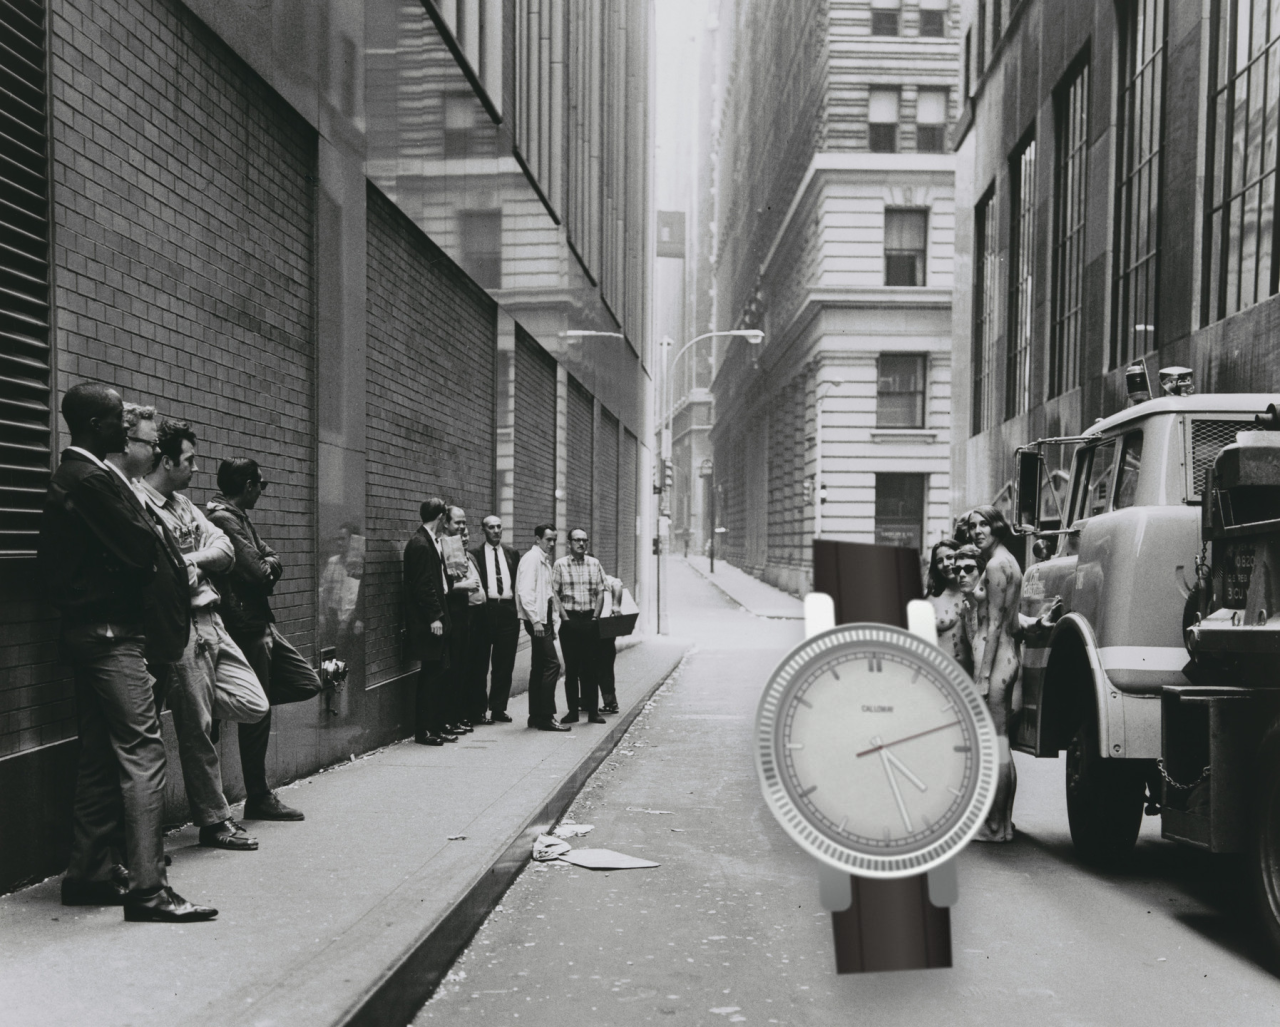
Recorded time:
4 h 27 min 12 s
